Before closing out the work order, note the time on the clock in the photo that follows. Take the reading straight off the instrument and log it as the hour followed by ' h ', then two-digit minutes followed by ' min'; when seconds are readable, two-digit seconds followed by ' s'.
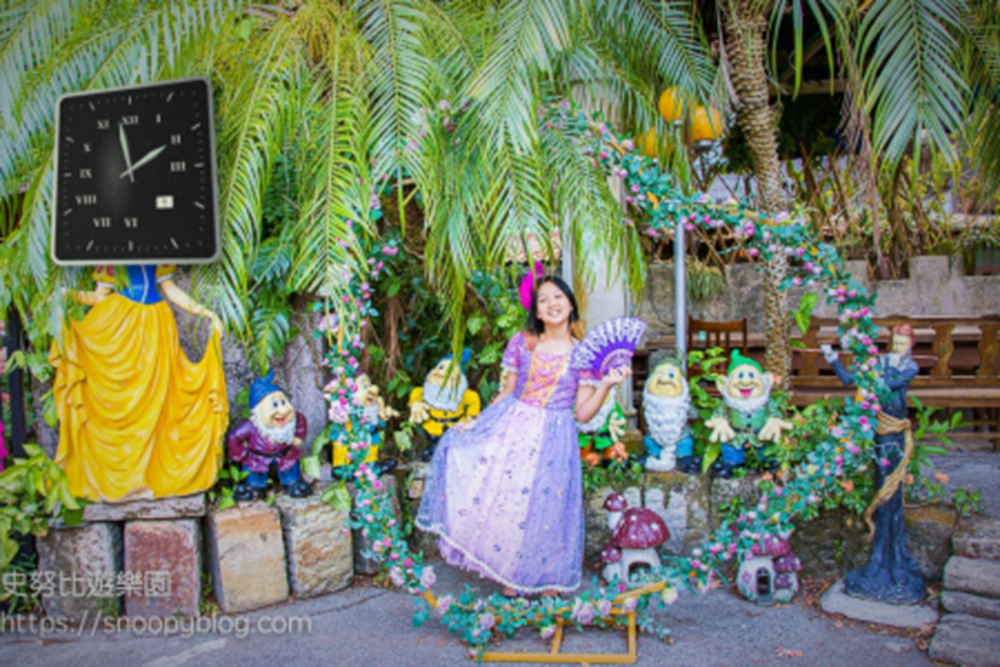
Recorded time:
1 h 58 min
